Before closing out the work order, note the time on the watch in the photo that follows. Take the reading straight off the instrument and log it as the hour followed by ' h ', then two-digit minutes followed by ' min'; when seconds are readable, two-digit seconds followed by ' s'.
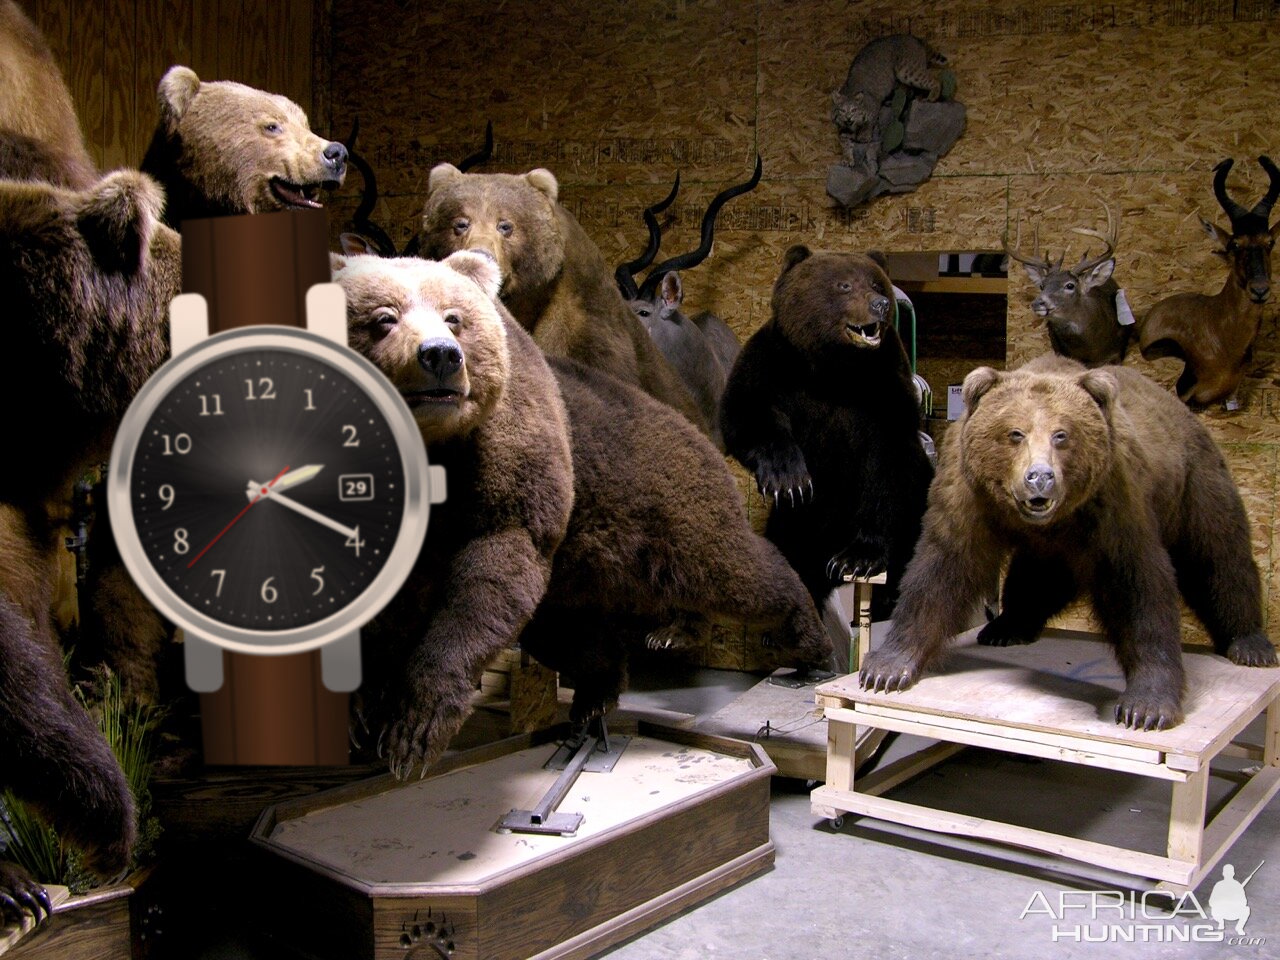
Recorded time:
2 h 19 min 38 s
